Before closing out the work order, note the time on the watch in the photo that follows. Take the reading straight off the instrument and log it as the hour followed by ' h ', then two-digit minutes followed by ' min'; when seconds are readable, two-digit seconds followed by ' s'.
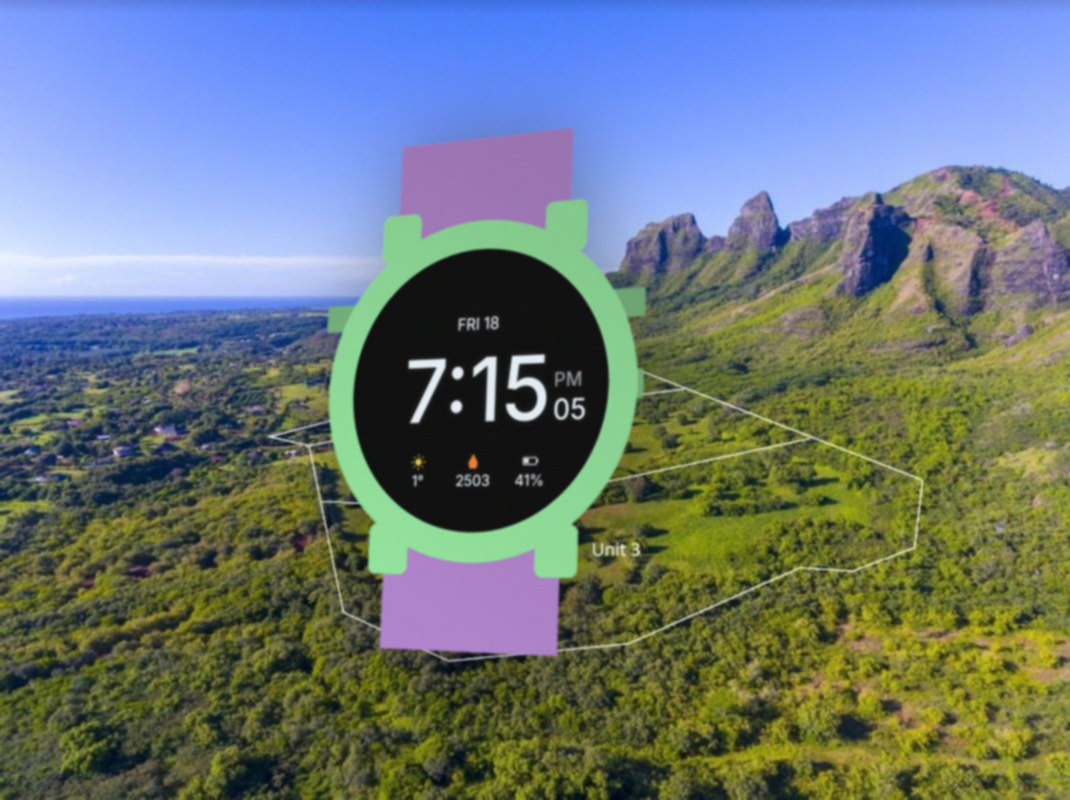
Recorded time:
7 h 15 min 05 s
